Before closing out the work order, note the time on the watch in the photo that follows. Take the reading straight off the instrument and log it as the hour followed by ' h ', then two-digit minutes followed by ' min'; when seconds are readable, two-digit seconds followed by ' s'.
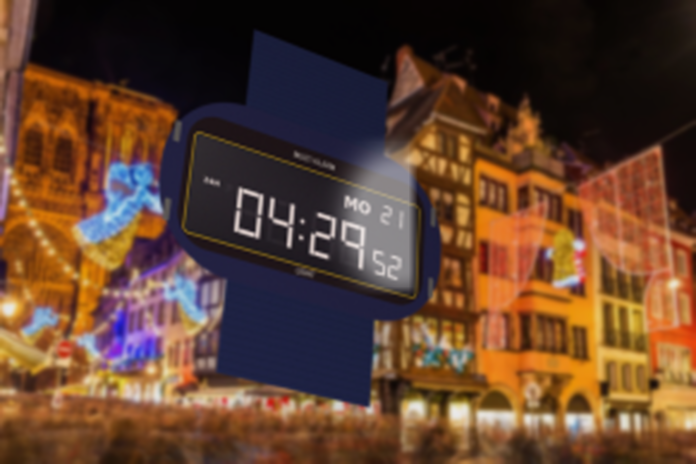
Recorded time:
4 h 29 min 52 s
